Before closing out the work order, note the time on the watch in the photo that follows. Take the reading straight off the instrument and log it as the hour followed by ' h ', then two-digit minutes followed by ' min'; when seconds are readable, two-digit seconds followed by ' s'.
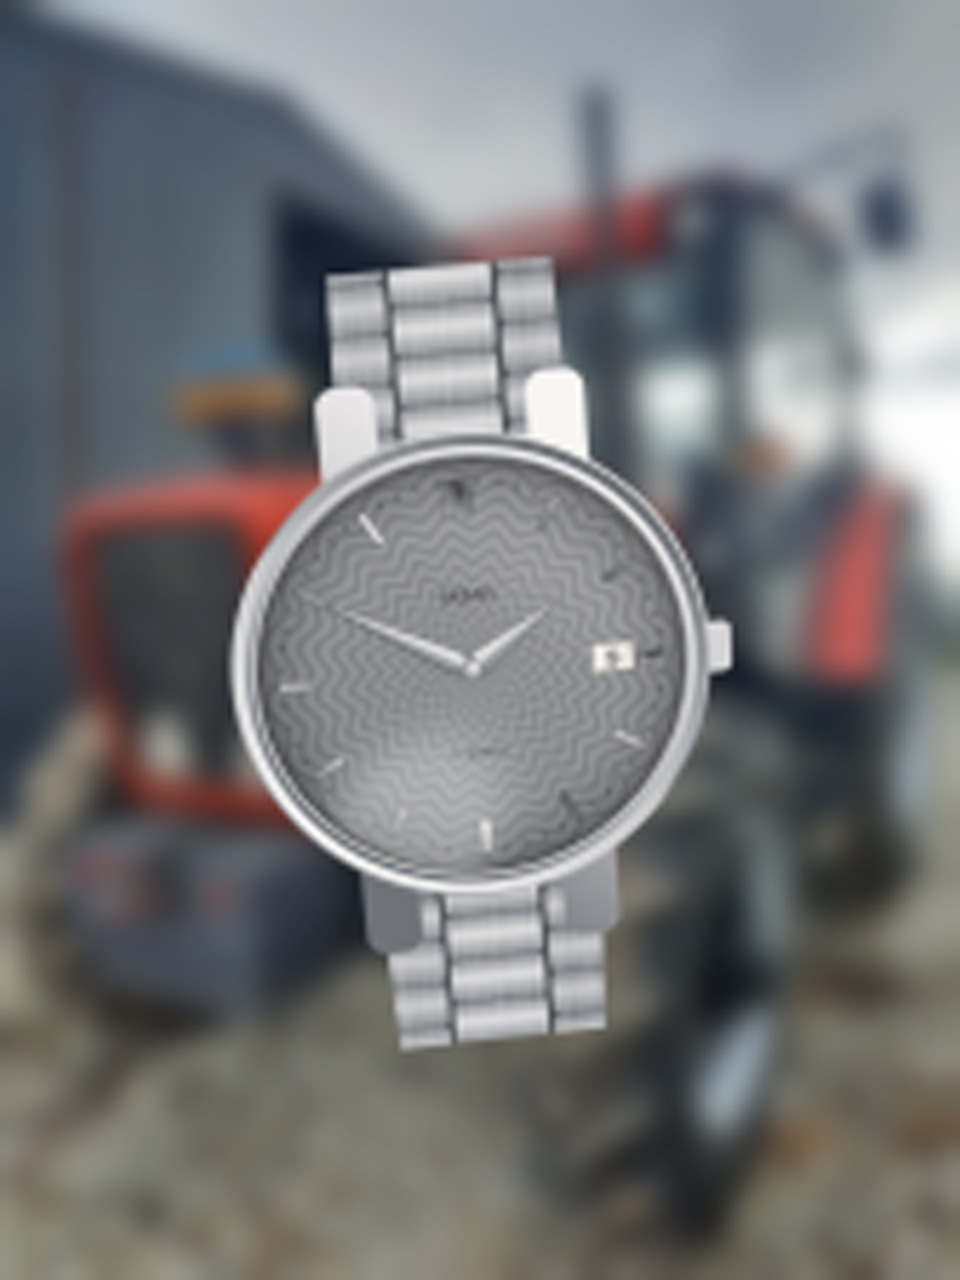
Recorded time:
1 h 50 min
